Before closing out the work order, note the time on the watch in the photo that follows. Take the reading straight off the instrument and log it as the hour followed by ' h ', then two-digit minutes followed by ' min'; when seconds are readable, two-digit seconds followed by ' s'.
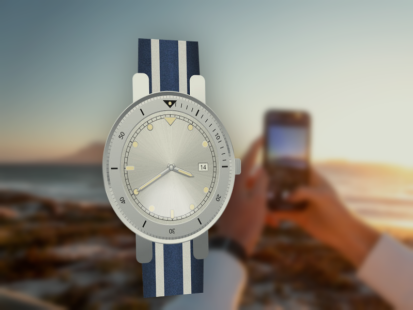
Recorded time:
3 h 40 min
